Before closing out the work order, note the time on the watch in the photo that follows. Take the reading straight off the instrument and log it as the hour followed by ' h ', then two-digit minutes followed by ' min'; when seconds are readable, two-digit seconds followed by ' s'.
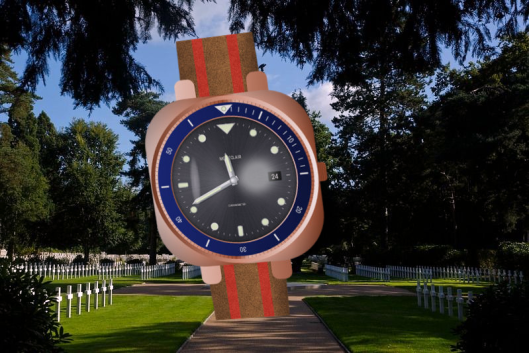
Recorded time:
11 h 41 min
